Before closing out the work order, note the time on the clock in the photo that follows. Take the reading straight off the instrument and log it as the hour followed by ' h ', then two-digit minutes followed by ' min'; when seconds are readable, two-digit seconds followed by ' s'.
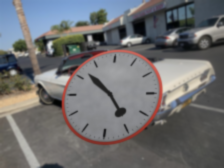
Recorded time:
4 h 52 min
